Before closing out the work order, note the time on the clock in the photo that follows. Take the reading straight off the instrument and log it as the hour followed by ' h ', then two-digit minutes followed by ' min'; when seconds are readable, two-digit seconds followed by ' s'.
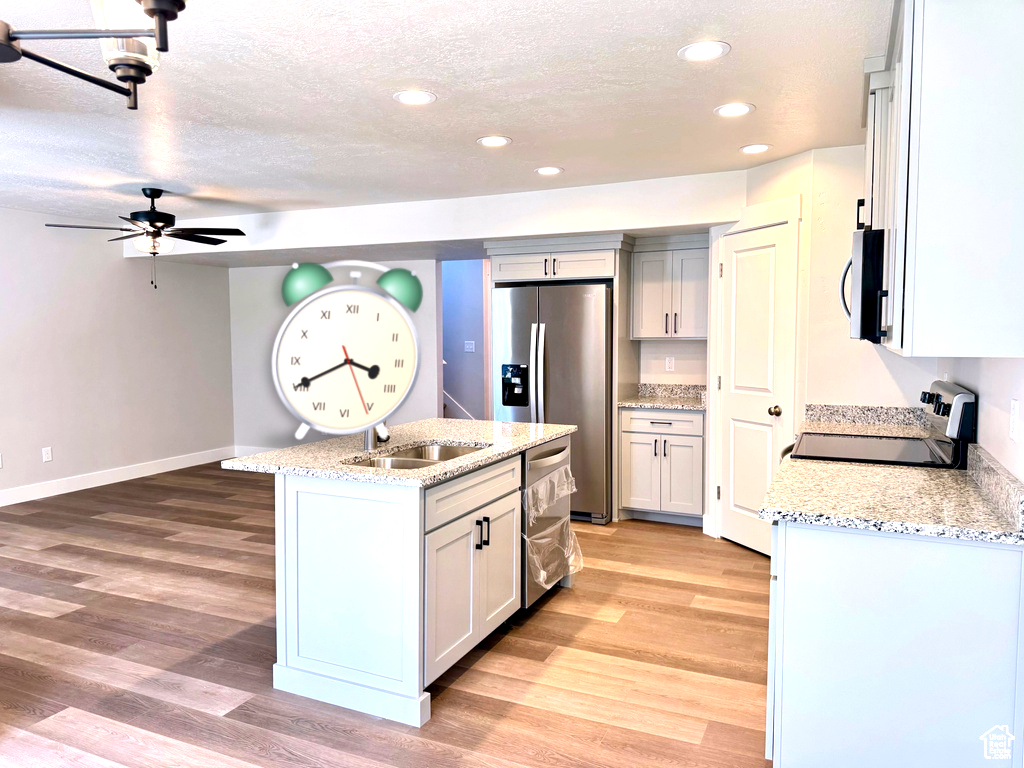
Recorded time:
3 h 40 min 26 s
